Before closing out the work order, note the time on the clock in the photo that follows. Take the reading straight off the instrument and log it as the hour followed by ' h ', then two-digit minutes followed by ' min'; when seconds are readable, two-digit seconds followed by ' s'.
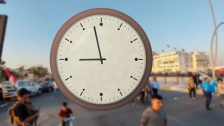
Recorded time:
8 h 58 min
